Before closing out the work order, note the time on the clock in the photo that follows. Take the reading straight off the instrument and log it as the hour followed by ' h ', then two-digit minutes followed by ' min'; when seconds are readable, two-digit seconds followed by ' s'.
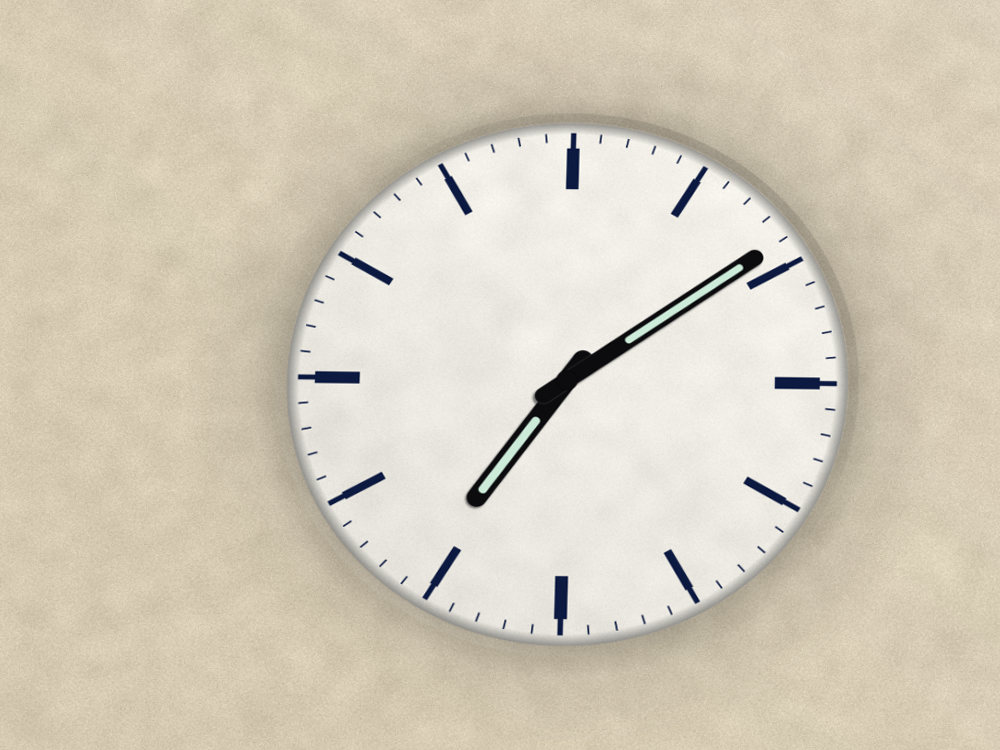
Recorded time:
7 h 09 min
